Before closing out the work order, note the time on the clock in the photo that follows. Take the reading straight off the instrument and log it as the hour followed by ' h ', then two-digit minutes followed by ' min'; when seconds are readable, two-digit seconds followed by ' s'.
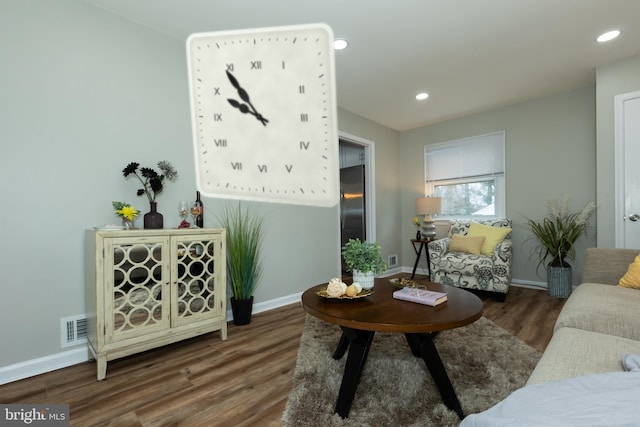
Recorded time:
9 h 54 min
